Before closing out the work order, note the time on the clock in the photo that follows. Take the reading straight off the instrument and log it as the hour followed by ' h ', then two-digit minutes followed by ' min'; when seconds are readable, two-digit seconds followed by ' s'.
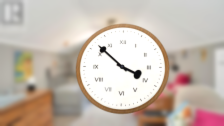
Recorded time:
3 h 52 min
